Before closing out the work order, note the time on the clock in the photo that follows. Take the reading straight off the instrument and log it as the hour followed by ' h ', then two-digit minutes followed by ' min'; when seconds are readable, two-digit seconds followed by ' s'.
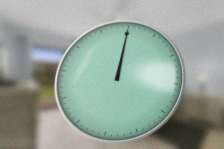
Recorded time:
12 h 00 min
